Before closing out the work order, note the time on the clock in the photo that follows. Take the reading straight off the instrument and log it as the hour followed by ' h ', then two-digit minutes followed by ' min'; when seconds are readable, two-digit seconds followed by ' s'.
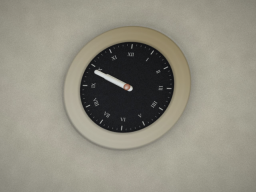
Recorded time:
9 h 49 min
